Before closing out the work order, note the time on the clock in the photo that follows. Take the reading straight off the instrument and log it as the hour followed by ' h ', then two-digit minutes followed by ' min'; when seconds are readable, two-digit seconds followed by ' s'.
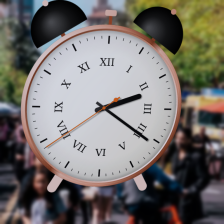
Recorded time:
2 h 20 min 39 s
